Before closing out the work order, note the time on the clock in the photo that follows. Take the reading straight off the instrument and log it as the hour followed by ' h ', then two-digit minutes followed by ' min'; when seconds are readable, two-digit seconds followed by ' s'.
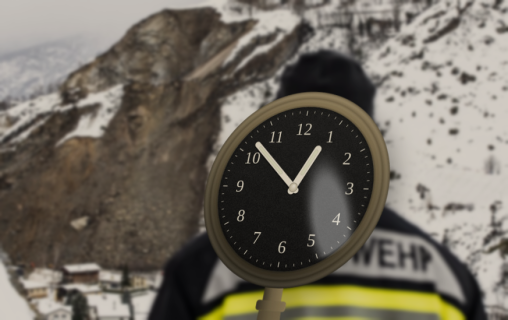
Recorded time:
12 h 52 min
